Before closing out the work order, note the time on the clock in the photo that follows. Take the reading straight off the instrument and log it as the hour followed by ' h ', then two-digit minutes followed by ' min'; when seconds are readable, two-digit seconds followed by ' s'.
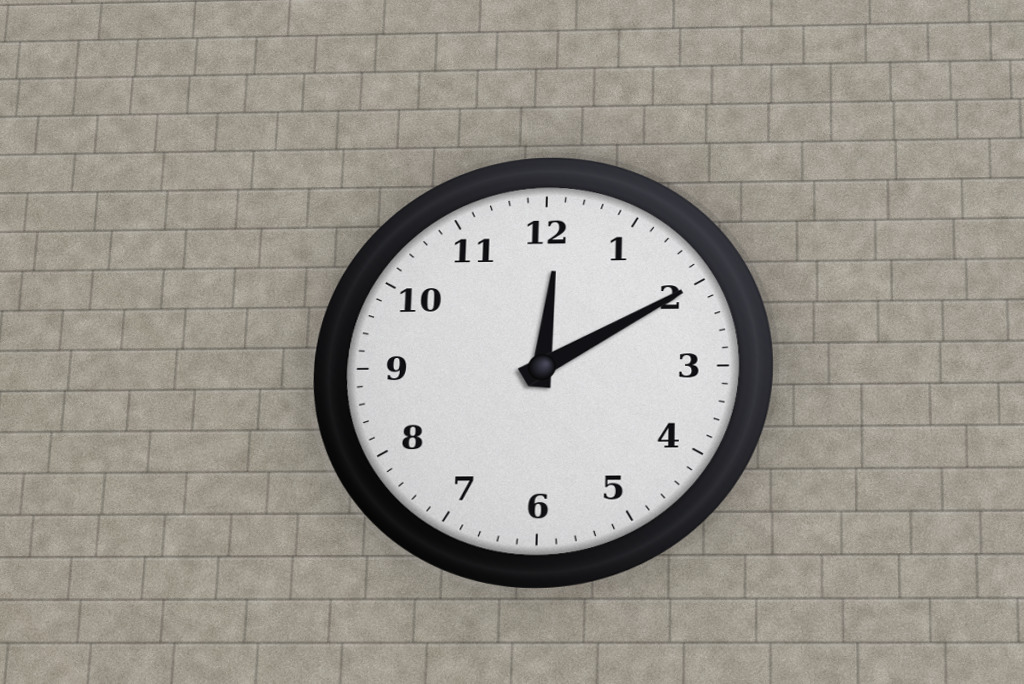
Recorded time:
12 h 10 min
